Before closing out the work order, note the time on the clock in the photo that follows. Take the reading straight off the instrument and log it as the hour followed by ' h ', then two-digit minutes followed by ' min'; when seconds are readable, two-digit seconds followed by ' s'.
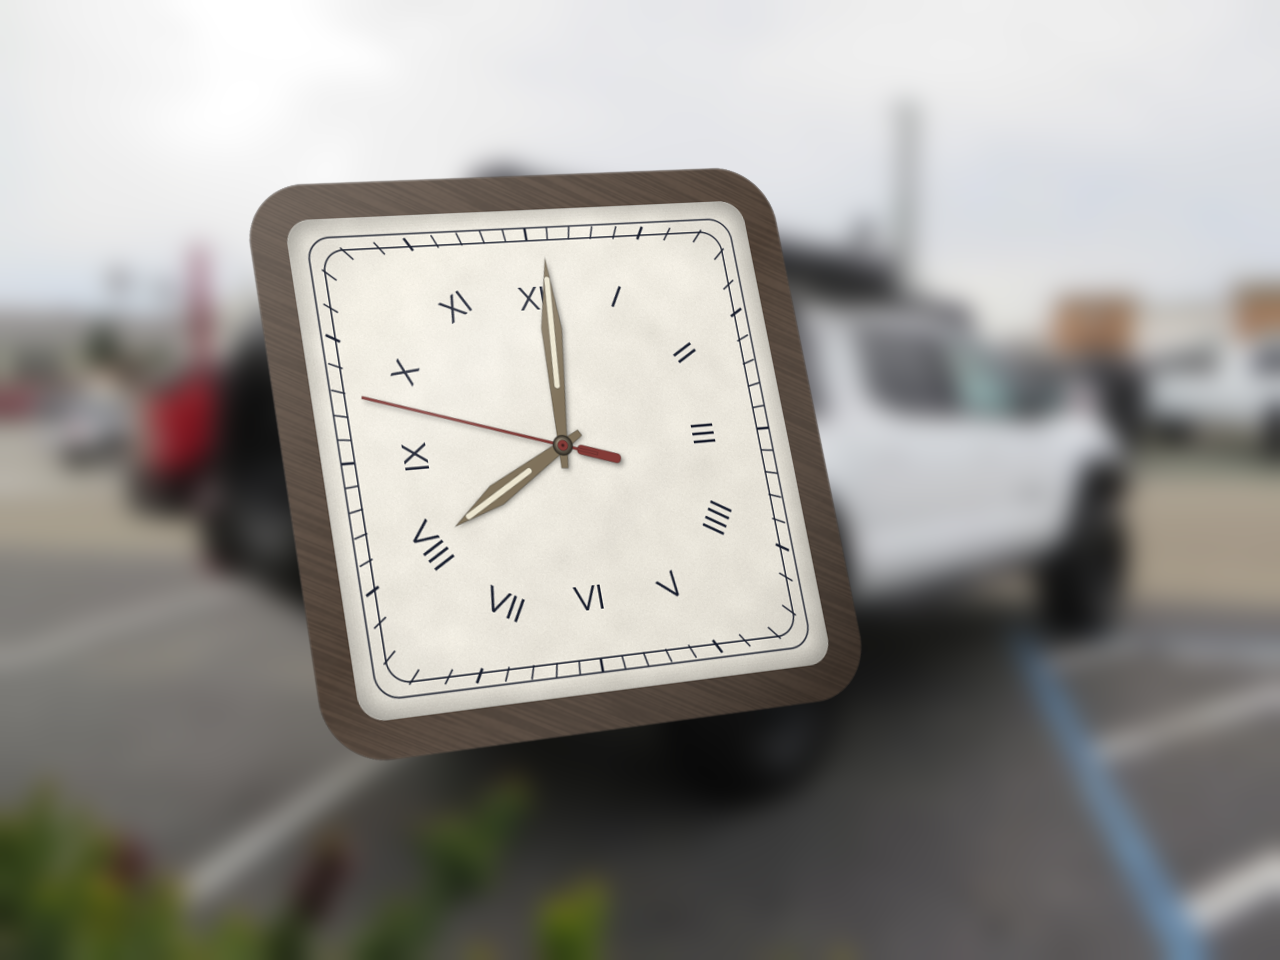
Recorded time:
8 h 00 min 48 s
